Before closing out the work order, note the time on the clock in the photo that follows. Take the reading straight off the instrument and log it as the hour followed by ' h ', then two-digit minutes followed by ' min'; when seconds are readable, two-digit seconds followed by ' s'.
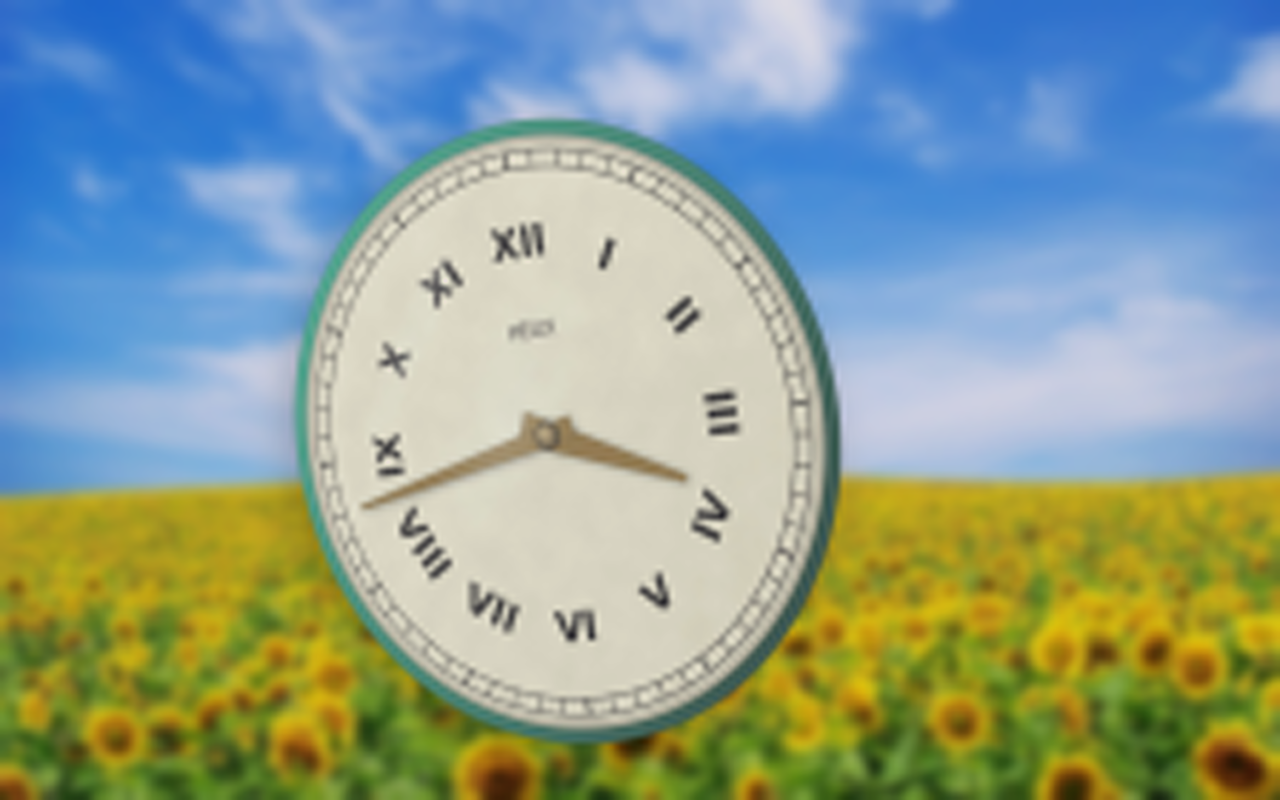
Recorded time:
3 h 43 min
